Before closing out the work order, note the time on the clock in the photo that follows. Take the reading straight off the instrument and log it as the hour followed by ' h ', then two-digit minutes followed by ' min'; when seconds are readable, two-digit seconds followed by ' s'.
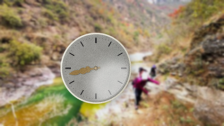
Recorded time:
8 h 43 min
